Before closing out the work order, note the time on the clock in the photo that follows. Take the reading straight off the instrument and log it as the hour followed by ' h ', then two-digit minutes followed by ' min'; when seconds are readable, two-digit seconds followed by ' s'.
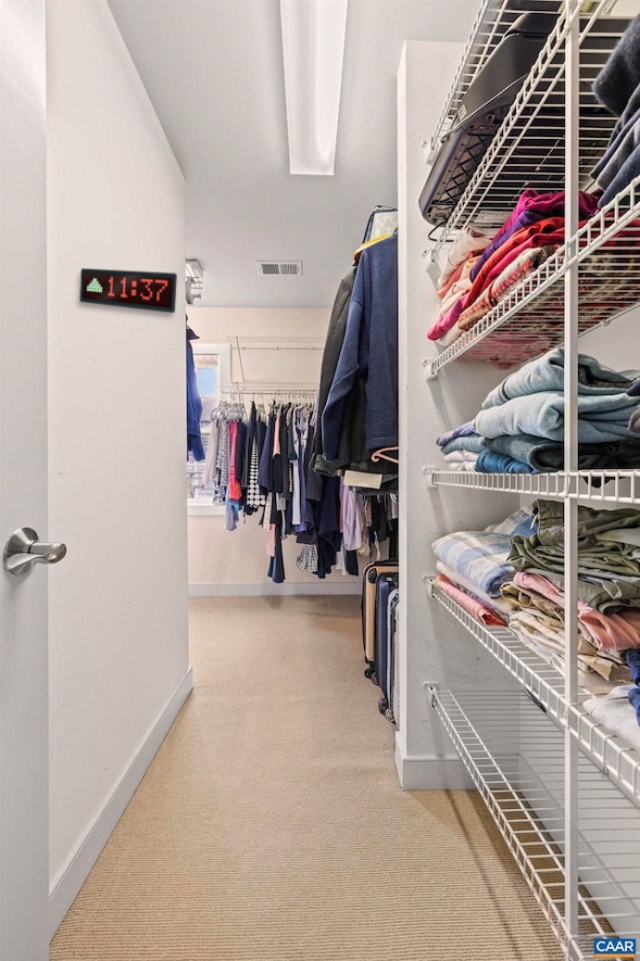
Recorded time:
11 h 37 min
